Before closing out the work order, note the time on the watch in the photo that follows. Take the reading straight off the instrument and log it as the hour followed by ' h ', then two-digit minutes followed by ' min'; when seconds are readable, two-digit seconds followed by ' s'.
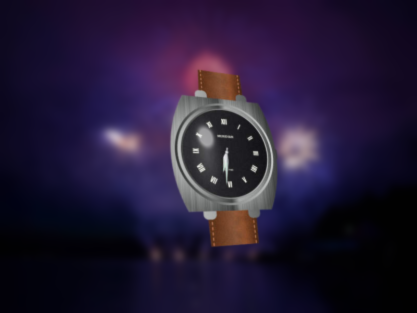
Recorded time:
6 h 31 min
